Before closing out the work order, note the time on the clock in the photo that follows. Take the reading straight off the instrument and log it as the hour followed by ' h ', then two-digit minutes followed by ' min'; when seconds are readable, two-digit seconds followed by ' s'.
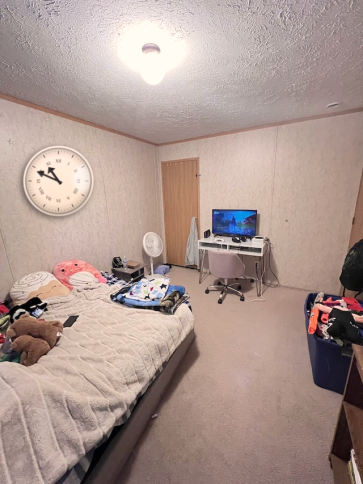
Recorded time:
10 h 49 min
